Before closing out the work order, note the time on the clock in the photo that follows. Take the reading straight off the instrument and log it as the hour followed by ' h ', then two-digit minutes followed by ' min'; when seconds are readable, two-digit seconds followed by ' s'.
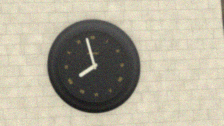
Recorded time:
7 h 58 min
